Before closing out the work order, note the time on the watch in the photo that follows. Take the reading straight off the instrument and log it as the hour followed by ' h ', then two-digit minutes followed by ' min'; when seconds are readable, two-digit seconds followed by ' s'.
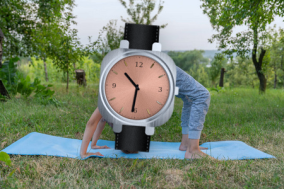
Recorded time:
10 h 31 min
